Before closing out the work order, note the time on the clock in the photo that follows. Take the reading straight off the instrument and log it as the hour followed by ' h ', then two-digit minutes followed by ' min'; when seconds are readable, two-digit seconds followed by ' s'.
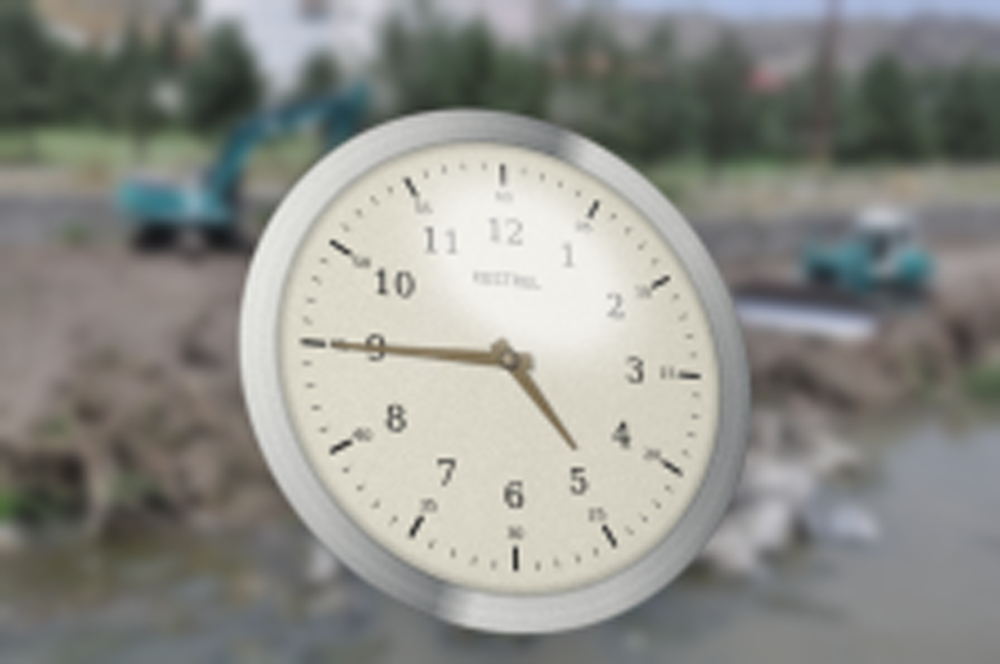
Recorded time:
4 h 45 min
